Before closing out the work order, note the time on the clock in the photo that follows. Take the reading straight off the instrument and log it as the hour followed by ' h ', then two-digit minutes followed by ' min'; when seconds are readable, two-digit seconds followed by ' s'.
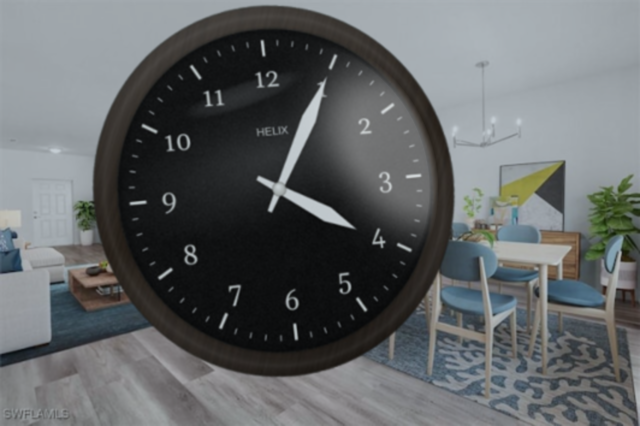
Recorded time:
4 h 05 min
